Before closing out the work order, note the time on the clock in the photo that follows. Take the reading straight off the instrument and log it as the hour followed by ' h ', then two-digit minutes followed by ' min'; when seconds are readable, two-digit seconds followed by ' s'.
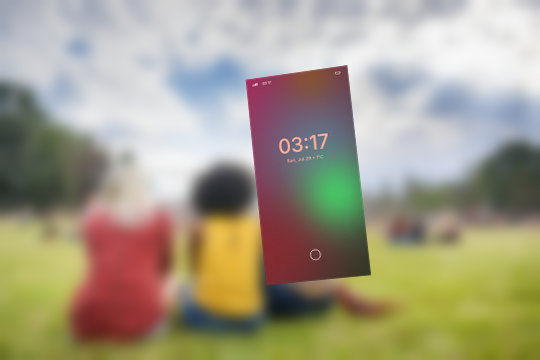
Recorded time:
3 h 17 min
